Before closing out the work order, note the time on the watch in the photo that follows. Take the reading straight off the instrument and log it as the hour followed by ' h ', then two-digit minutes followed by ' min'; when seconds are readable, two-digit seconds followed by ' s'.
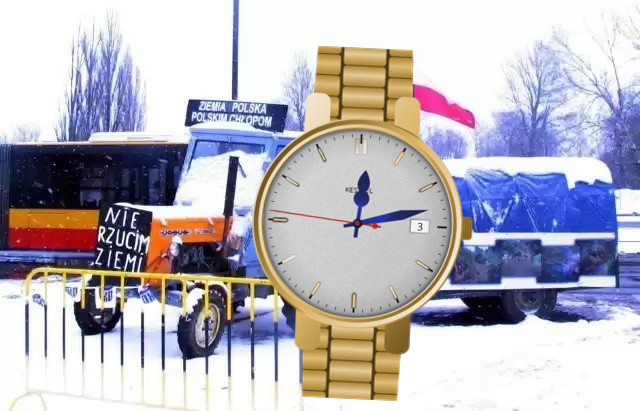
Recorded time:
12 h 12 min 46 s
